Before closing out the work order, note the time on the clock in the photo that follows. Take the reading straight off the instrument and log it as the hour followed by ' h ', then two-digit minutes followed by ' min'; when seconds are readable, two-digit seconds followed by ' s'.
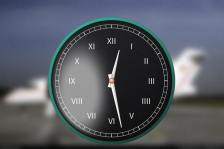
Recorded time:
12 h 28 min
